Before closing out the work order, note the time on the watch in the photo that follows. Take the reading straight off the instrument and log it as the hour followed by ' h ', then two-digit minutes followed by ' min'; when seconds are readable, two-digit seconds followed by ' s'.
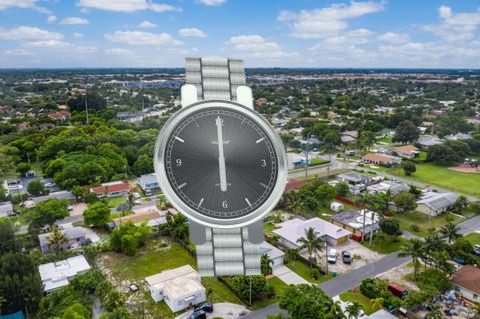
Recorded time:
6 h 00 min
